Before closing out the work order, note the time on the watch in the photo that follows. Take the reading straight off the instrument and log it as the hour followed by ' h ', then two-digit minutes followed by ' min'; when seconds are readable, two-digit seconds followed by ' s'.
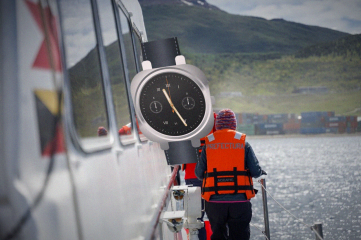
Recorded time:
11 h 26 min
